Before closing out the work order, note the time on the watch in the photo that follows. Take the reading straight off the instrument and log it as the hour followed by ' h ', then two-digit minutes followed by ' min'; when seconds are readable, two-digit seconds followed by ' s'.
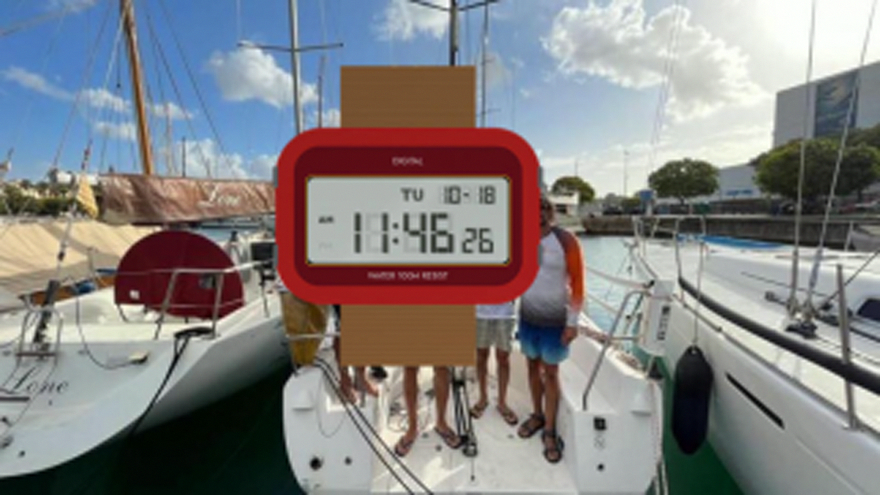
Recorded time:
11 h 46 min 26 s
